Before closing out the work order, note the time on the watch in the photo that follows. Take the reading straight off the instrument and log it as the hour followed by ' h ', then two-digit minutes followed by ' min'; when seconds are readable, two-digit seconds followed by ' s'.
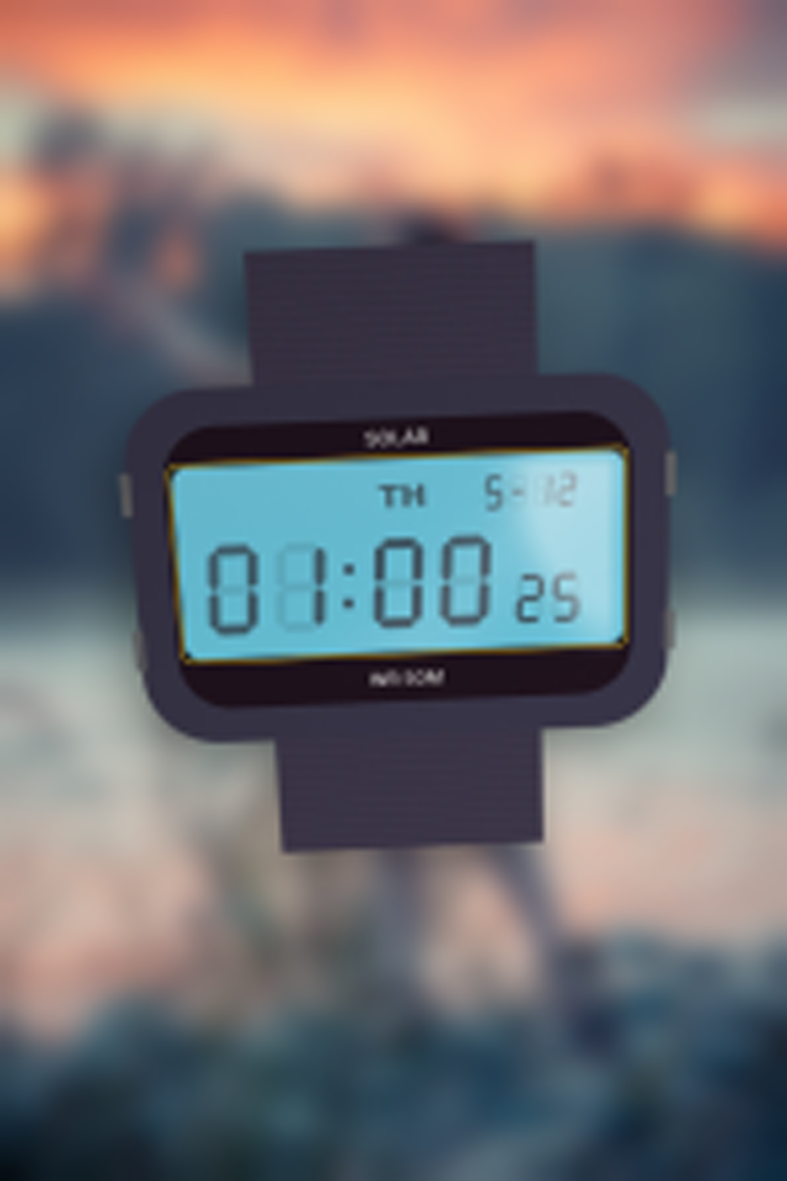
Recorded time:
1 h 00 min 25 s
